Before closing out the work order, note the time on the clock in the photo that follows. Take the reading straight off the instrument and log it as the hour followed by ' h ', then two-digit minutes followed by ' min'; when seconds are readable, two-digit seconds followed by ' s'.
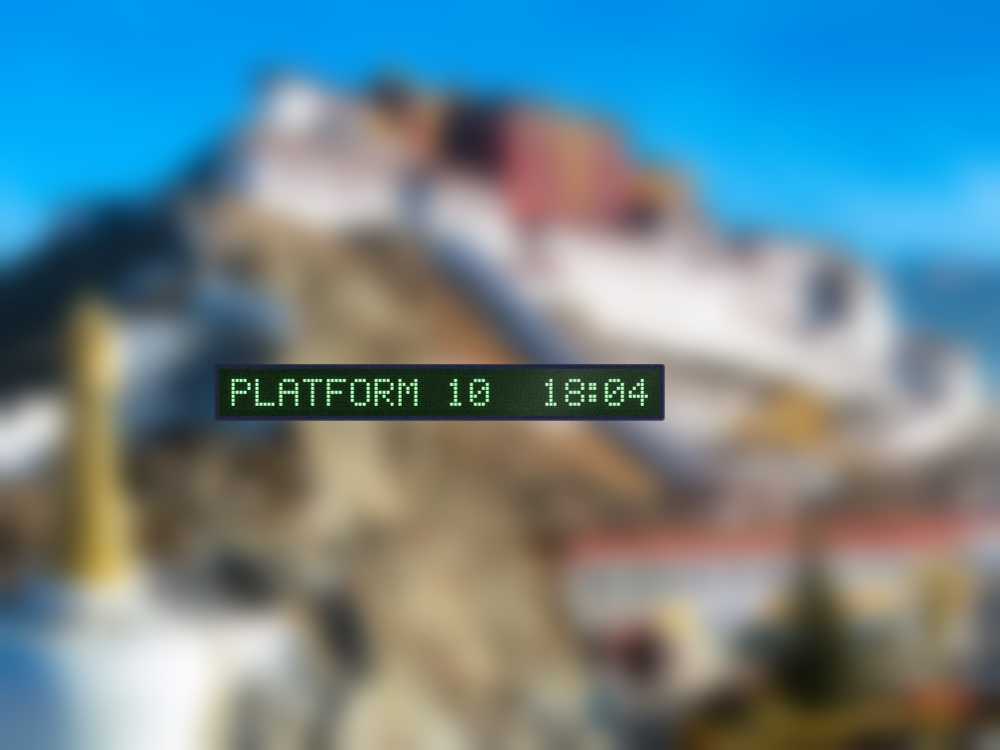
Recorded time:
18 h 04 min
